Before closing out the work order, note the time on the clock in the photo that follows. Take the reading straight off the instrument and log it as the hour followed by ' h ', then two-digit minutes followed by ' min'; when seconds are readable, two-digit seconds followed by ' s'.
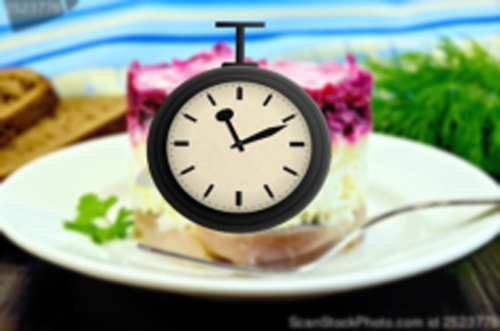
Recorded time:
11 h 11 min
